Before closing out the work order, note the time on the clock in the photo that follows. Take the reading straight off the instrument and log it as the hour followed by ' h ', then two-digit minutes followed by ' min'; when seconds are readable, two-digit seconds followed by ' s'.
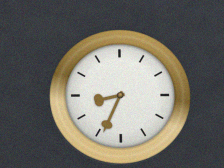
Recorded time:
8 h 34 min
